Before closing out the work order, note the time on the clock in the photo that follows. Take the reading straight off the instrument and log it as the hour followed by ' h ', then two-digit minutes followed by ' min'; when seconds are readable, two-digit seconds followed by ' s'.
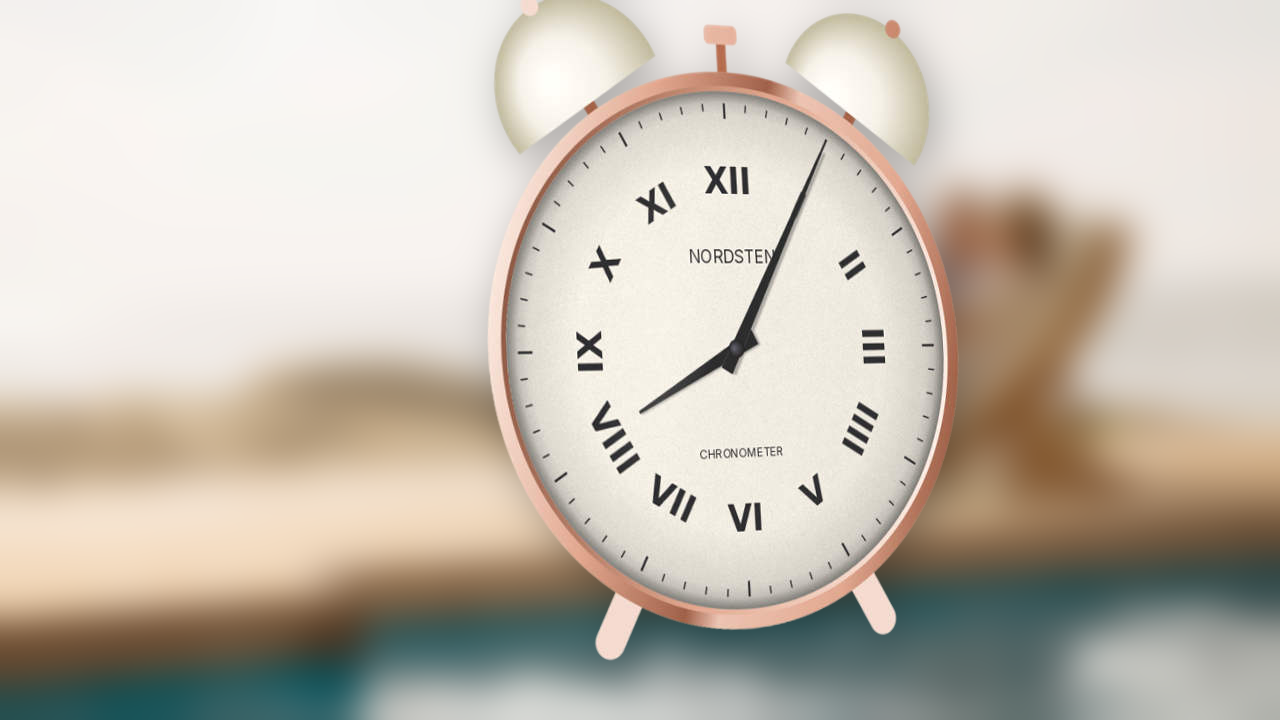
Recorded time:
8 h 05 min
